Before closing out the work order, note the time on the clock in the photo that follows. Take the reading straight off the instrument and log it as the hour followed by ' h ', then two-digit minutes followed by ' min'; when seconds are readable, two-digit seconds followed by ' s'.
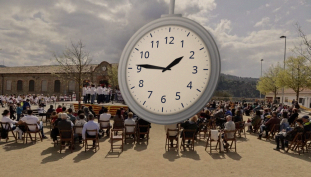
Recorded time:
1 h 46 min
